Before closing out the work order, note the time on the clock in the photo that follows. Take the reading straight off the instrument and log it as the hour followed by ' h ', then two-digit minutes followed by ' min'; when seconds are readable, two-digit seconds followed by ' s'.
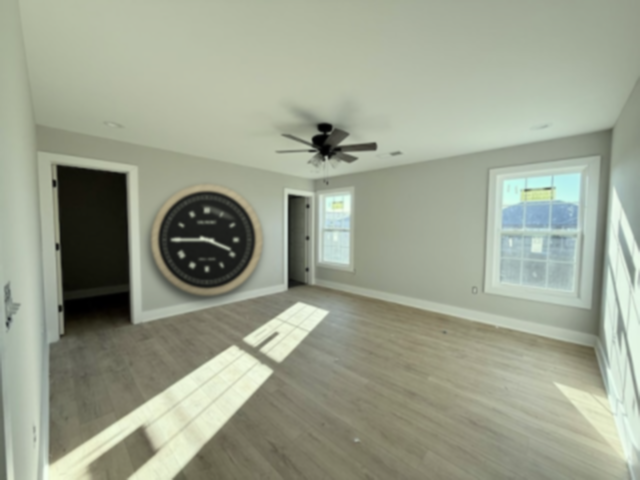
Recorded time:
3 h 45 min
